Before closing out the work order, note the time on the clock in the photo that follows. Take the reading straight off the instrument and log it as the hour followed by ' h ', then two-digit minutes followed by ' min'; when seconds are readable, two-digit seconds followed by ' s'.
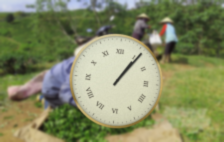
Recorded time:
1 h 06 min
